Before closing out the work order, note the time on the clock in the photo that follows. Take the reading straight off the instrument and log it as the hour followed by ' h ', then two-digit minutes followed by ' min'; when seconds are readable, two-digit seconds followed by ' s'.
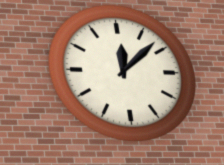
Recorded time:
12 h 08 min
